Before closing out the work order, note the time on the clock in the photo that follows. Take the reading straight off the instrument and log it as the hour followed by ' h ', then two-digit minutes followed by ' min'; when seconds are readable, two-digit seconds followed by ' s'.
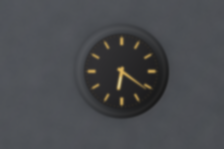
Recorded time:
6 h 21 min
